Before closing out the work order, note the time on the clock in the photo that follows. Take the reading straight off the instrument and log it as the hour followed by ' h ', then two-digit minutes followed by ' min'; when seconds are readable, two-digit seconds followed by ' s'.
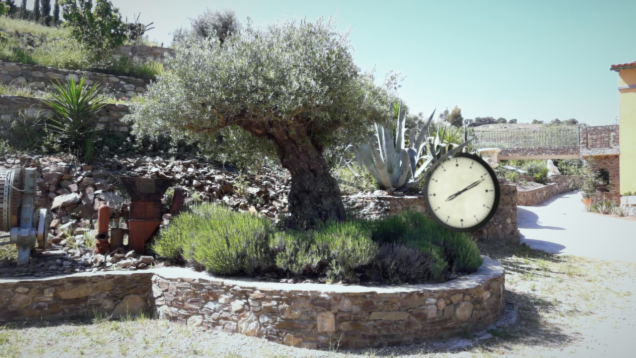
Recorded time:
8 h 11 min
